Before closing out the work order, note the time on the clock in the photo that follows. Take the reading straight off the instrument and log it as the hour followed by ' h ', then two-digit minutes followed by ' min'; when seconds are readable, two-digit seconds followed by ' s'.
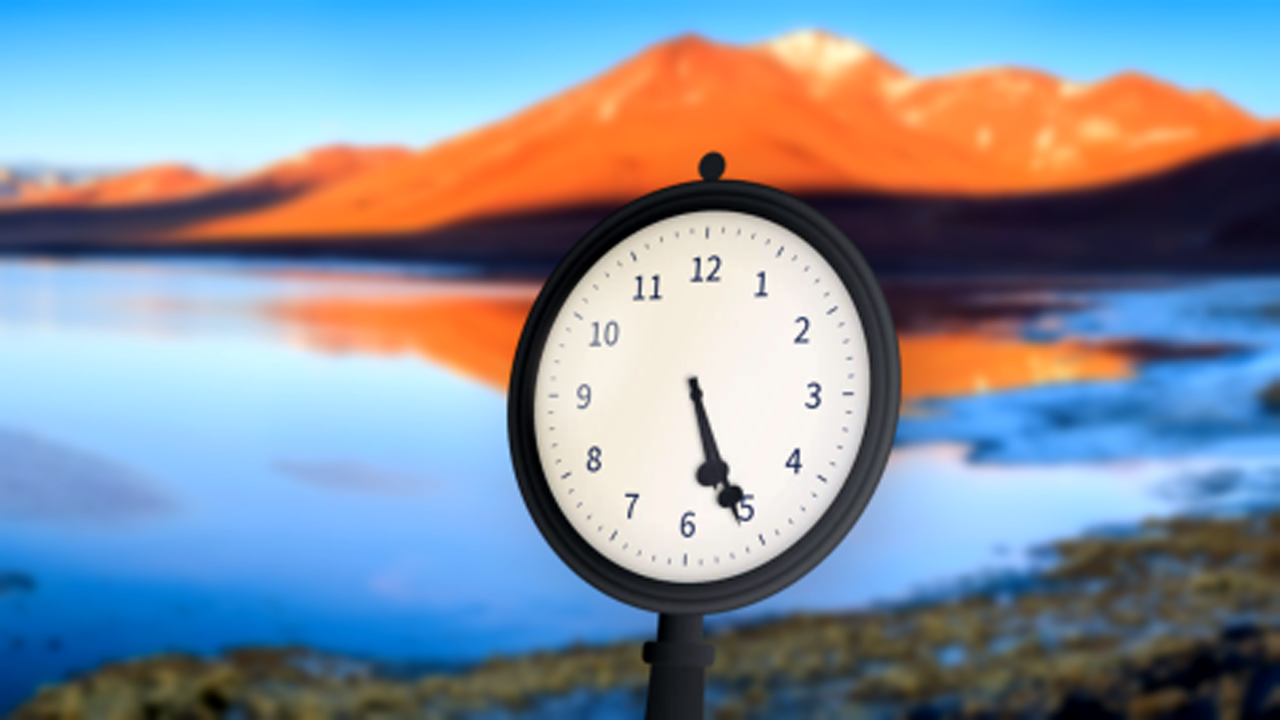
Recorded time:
5 h 26 min
